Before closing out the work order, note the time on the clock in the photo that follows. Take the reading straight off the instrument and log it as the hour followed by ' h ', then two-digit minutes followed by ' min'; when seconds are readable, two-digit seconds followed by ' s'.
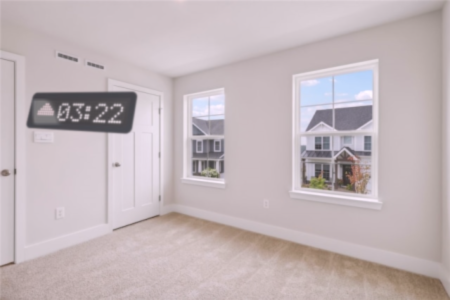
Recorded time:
3 h 22 min
